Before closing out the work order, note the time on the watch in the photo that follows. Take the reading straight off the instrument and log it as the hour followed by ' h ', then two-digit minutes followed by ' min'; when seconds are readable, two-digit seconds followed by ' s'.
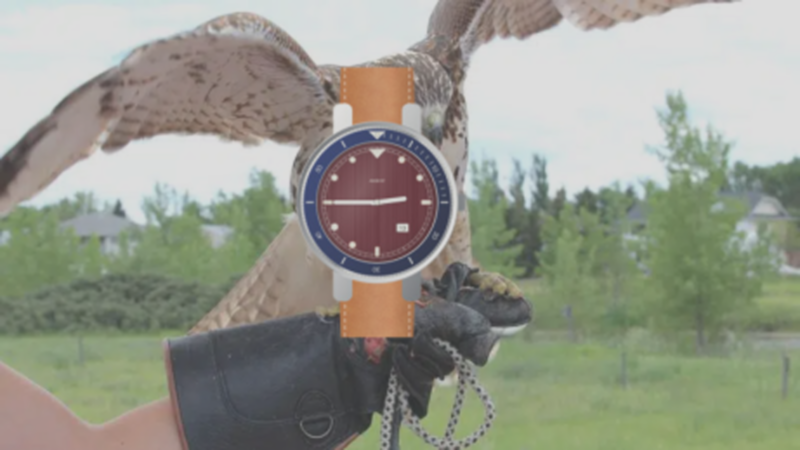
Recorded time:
2 h 45 min
